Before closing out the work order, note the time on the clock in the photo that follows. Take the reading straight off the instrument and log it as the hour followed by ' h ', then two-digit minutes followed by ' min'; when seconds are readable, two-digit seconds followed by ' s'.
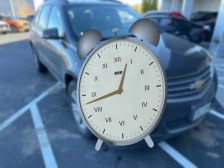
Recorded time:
12 h 43 min
